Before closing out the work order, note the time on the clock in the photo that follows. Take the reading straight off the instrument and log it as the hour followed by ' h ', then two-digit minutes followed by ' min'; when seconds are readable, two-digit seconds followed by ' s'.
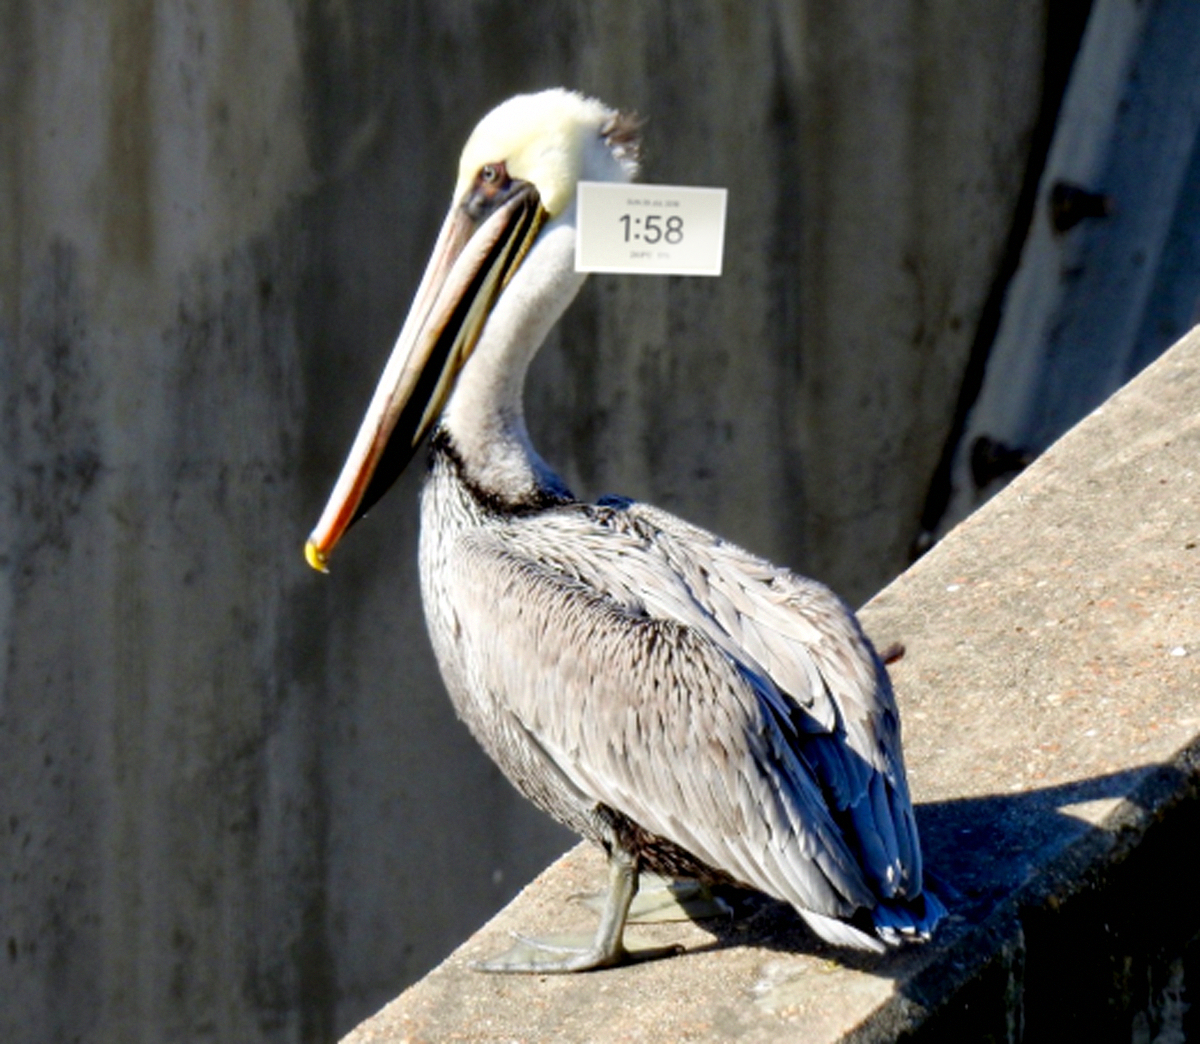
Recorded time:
1 h 58 min
